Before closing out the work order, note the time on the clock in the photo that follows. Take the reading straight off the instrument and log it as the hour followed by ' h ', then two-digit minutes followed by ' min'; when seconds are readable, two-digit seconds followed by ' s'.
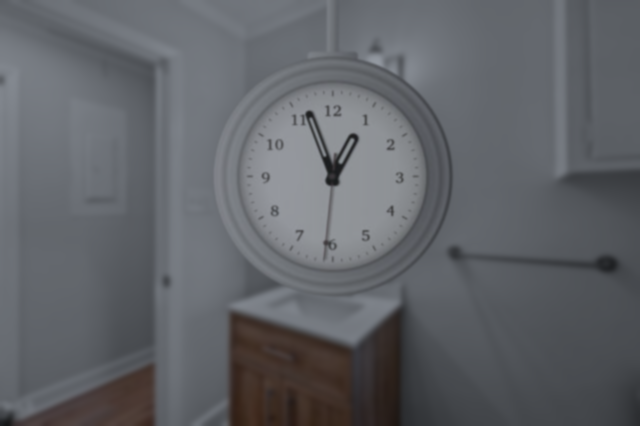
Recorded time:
12 h 56 min 31 s
